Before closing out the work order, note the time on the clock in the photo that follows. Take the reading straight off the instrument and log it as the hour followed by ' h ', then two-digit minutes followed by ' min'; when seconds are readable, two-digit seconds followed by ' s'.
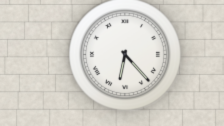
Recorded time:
6 h 23 min
